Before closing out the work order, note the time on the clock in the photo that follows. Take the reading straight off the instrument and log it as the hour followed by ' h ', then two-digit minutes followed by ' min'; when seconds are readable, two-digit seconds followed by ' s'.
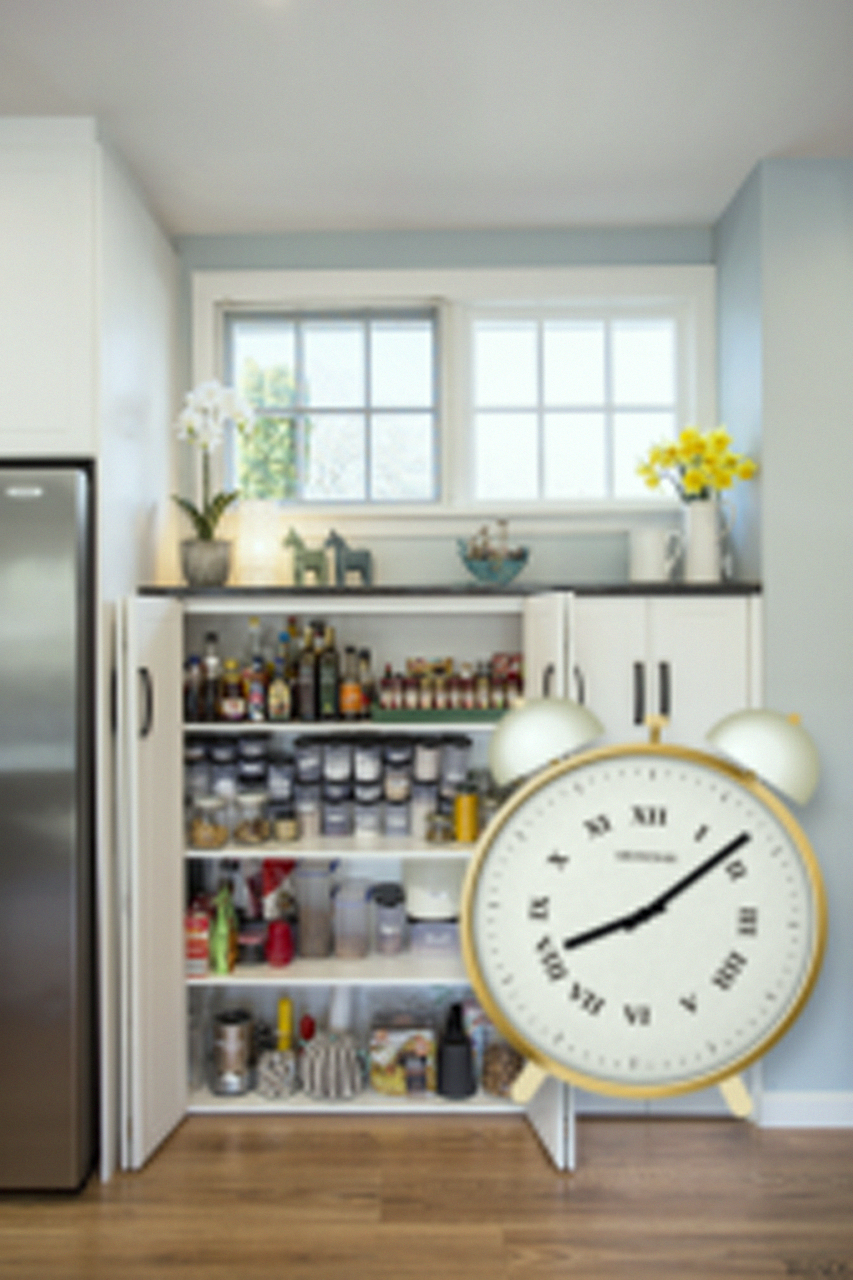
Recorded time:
8 h 08 min
